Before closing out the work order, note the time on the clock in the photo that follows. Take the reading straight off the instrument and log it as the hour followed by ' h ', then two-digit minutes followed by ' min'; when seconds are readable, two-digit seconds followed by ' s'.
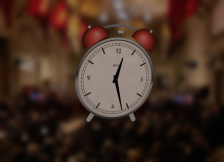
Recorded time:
12 h 27 min
